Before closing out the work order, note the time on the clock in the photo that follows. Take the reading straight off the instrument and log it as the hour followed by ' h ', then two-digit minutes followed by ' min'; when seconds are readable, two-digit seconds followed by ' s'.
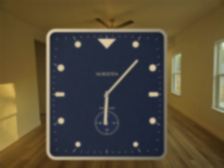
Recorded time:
6 h 07 min
